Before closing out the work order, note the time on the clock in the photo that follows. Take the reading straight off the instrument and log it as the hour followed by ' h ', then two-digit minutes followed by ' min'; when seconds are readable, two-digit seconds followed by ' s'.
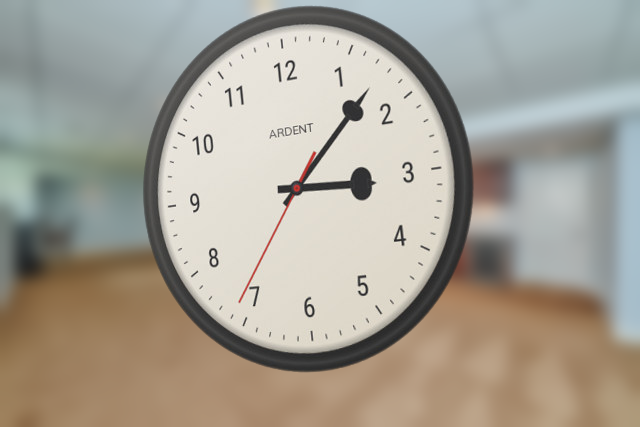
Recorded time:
3 h 07 min 36 s
